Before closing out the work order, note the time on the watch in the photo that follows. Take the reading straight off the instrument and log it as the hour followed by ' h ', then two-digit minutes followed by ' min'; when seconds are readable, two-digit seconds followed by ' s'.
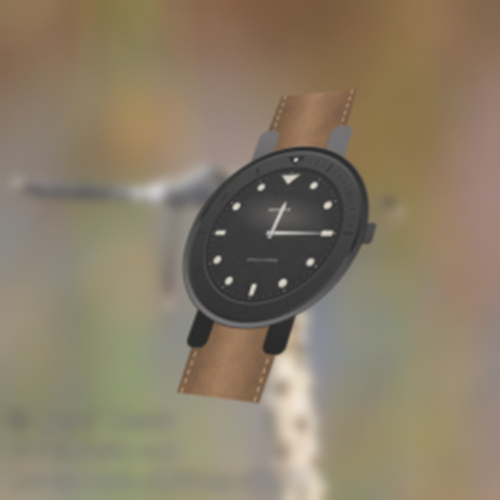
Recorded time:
12 h 15 min
